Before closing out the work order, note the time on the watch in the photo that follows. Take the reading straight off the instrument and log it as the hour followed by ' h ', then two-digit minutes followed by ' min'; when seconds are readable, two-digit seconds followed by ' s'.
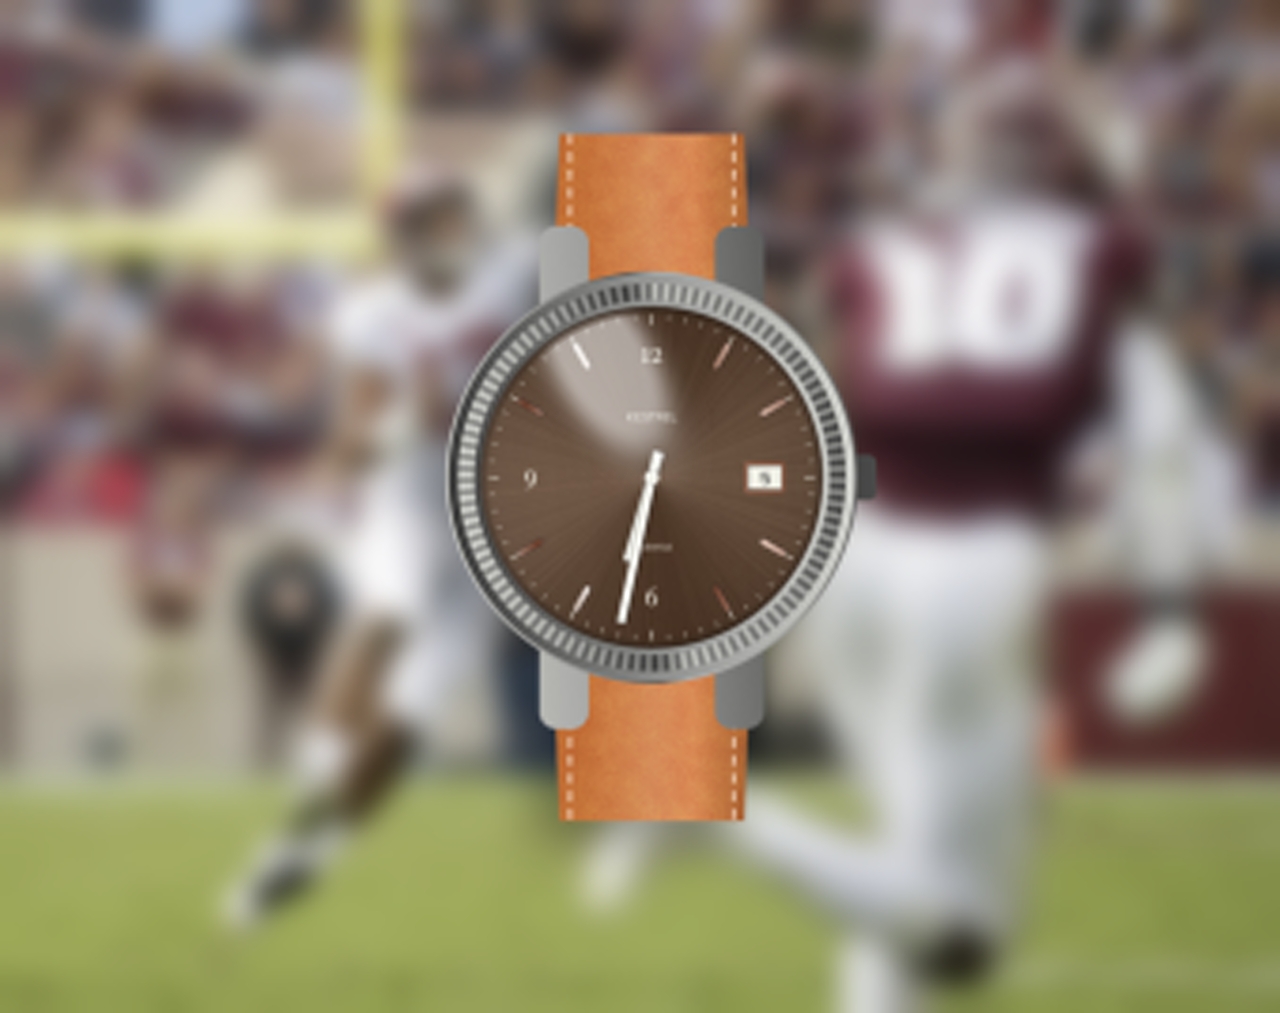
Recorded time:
6 h 32 min
